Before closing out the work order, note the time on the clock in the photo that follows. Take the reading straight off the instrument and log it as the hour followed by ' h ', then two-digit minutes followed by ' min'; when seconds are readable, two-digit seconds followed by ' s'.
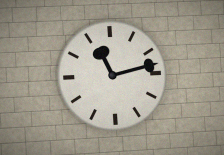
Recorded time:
11 h 13 min
